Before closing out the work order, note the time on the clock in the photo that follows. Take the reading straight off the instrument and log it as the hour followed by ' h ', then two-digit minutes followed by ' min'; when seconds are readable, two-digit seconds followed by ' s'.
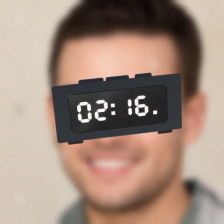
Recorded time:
2 h 16 min
